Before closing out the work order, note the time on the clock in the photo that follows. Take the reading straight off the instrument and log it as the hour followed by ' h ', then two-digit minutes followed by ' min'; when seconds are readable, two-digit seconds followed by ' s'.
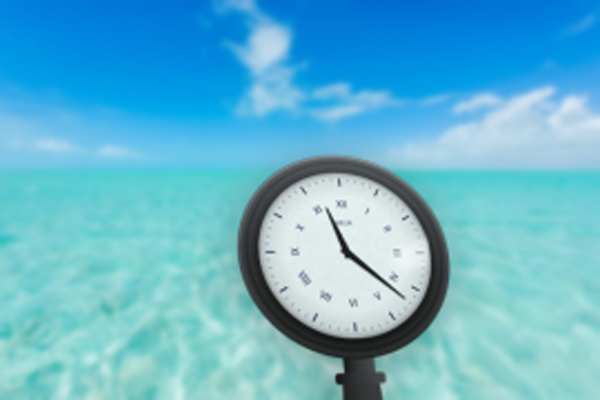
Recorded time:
11 h 22 min
